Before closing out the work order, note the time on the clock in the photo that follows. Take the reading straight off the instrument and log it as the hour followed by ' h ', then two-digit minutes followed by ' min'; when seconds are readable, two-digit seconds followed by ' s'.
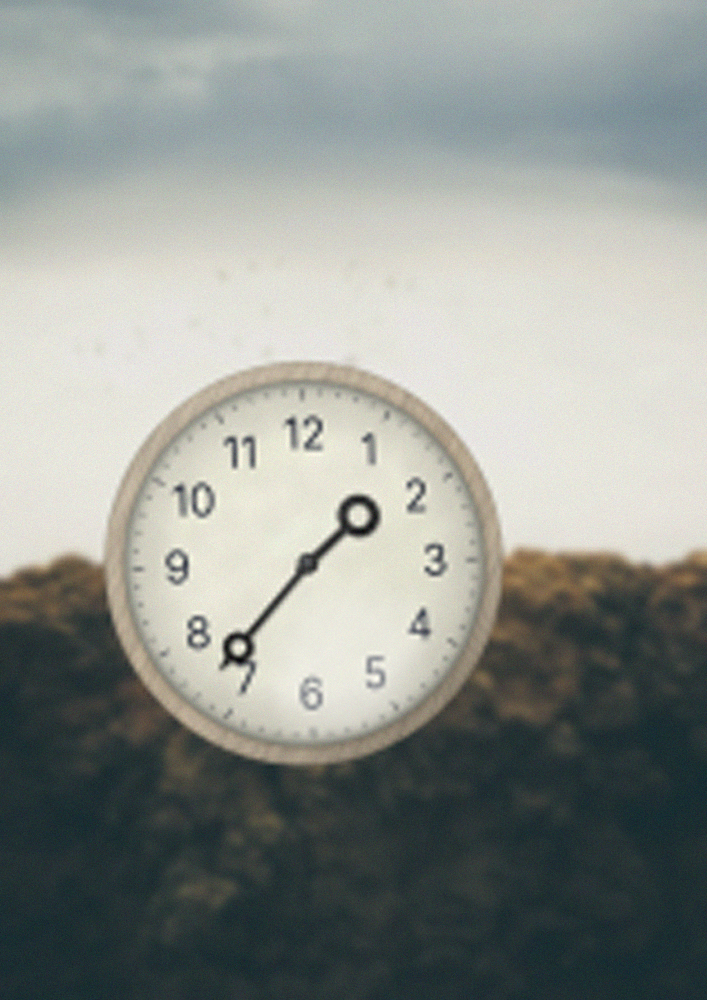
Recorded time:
1 h 37 min
